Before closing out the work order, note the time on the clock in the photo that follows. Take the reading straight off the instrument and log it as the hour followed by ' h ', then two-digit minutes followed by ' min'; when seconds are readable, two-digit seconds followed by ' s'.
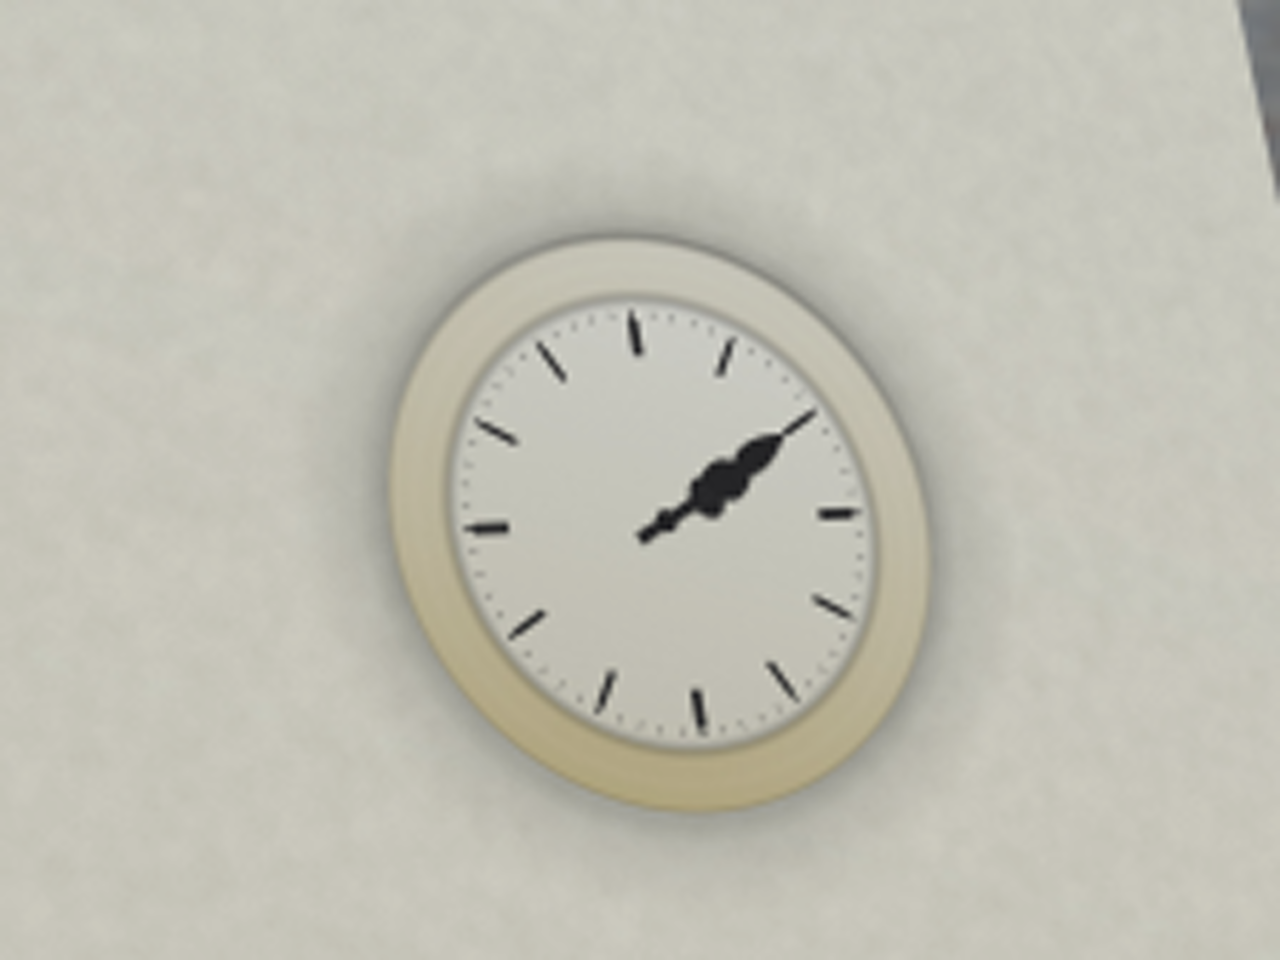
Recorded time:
2 h 10 min
